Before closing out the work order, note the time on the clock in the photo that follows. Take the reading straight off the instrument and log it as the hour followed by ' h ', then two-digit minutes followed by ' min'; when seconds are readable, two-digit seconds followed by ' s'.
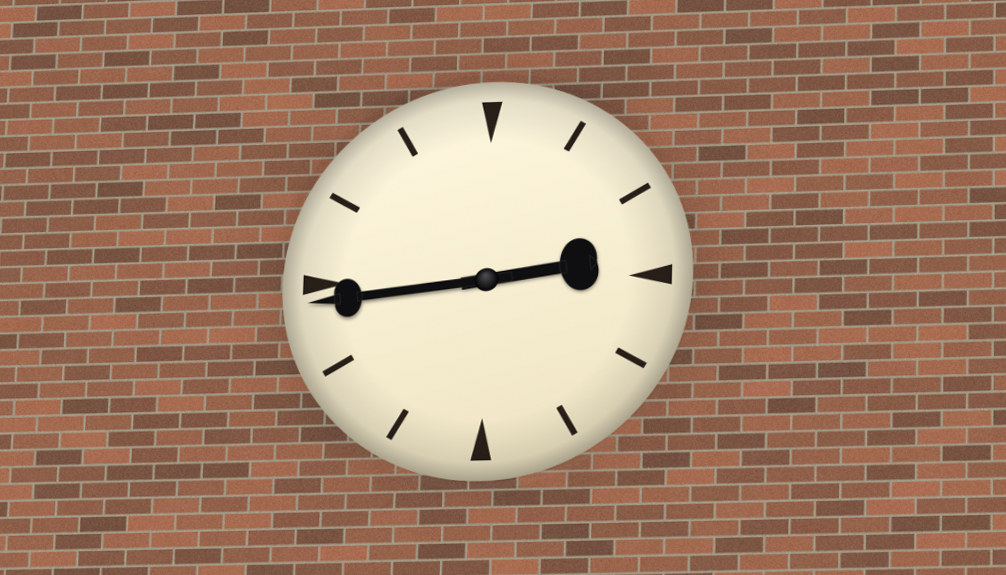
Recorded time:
2 h 44 min
